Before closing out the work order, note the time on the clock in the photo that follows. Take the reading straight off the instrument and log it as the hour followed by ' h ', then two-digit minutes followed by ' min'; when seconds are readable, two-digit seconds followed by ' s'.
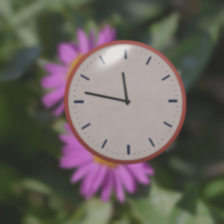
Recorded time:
11 h 47 min
